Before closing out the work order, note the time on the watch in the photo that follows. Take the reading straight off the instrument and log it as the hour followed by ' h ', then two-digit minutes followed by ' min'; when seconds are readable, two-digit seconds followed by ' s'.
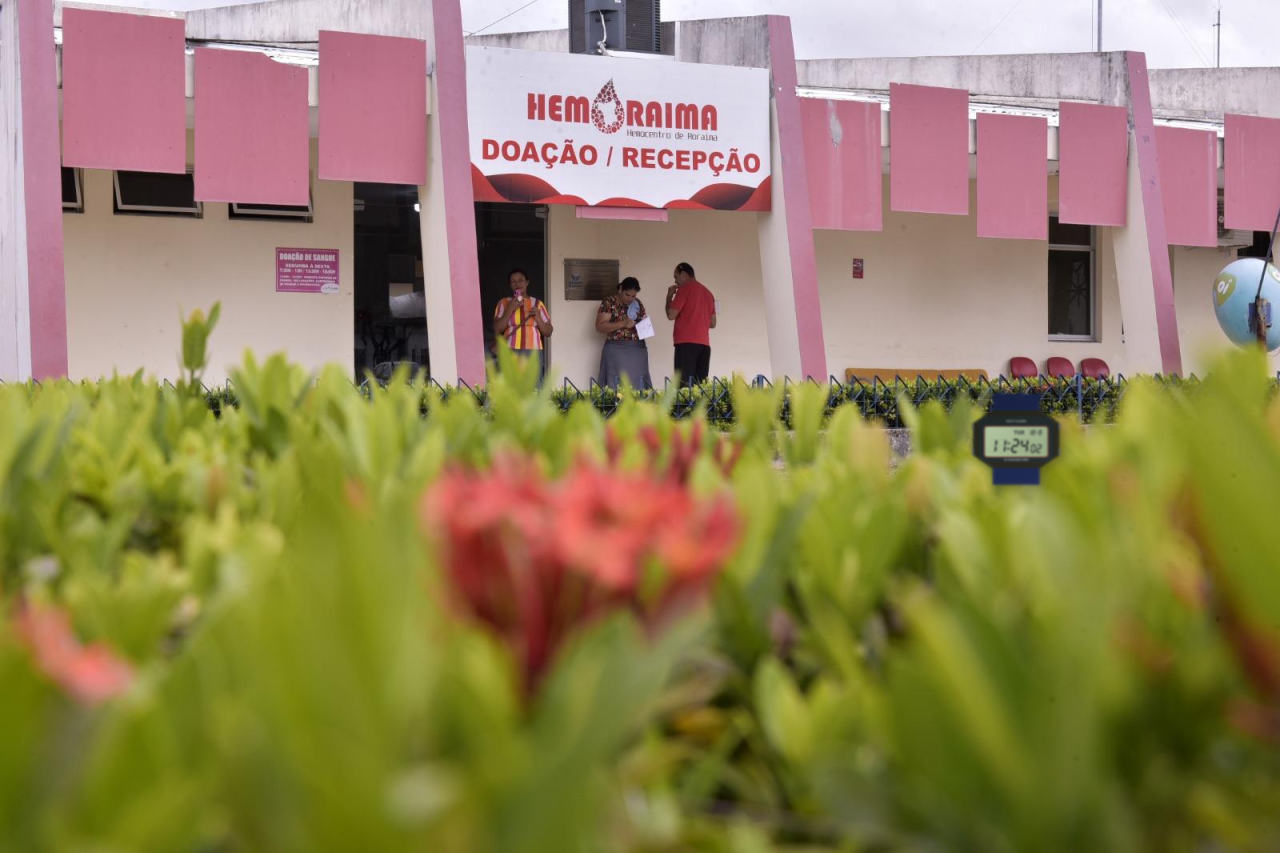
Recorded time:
11 h 24 min
